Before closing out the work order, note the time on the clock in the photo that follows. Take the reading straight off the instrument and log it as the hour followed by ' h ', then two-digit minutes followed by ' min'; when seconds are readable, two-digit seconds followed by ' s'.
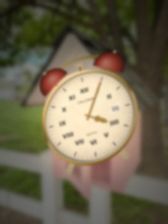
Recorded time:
4 h 05 min
